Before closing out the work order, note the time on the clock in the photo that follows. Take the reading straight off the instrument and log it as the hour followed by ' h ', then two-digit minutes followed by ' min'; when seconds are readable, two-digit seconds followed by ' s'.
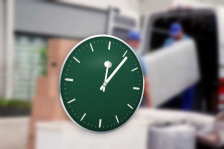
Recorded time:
12 h 06 min
